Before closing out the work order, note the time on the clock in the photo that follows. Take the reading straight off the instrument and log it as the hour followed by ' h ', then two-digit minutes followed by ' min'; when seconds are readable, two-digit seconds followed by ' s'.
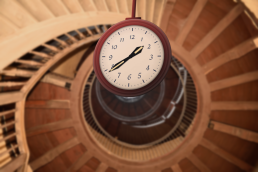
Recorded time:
1 h 39 min
